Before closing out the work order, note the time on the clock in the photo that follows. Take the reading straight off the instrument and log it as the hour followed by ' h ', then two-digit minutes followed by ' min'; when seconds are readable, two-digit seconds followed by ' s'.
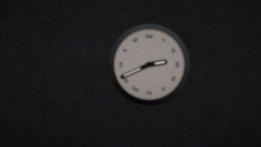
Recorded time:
2 h 41 min
